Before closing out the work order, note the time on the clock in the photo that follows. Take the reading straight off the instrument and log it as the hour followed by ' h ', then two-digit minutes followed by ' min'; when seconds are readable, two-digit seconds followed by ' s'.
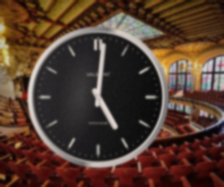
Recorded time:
5 h 01 min
